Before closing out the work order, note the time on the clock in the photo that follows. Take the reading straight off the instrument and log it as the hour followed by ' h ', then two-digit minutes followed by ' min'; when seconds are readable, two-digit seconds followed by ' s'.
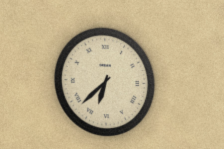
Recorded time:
6 h 38 min
